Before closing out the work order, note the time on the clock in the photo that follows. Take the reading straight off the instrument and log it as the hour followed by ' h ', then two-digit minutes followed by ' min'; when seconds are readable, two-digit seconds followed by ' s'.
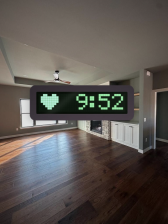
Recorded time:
9 h 52 min
